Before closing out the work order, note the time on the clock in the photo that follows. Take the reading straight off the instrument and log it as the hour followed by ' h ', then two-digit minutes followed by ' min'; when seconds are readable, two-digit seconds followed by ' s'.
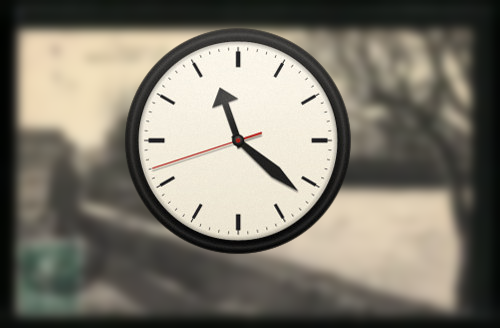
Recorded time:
11 h 21 min 42 s
